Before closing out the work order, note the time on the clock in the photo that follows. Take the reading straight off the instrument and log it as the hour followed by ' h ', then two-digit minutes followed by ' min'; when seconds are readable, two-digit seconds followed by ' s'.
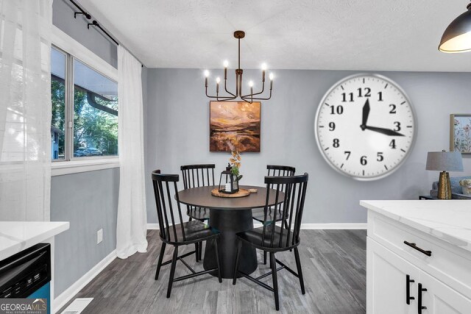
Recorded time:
12 h 17 min
